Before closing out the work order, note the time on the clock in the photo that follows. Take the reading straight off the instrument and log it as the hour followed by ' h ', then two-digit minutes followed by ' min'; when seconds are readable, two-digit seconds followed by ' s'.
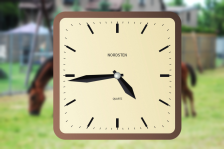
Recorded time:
4 h 44 min
